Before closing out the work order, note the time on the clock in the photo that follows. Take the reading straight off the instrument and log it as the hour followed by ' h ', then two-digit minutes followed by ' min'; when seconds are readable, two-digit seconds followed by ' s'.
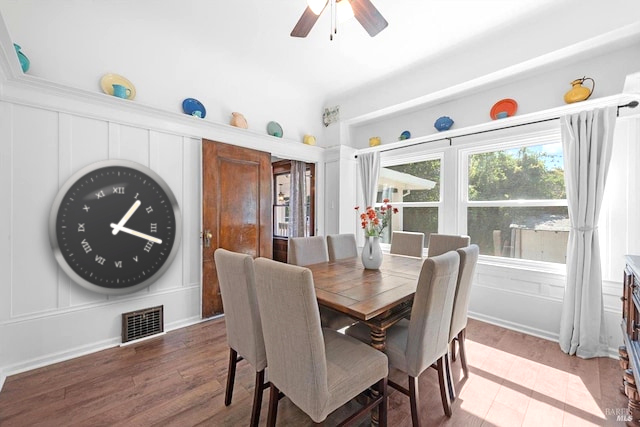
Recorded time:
1 h 18 min
